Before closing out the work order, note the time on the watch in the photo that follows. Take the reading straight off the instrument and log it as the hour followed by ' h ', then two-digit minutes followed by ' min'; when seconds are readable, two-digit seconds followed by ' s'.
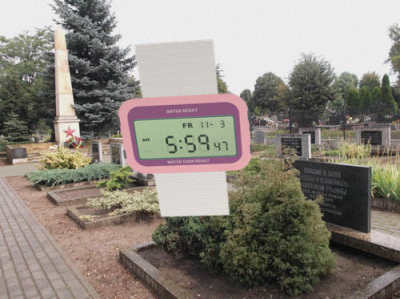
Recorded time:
5 h 59 min 47 s
